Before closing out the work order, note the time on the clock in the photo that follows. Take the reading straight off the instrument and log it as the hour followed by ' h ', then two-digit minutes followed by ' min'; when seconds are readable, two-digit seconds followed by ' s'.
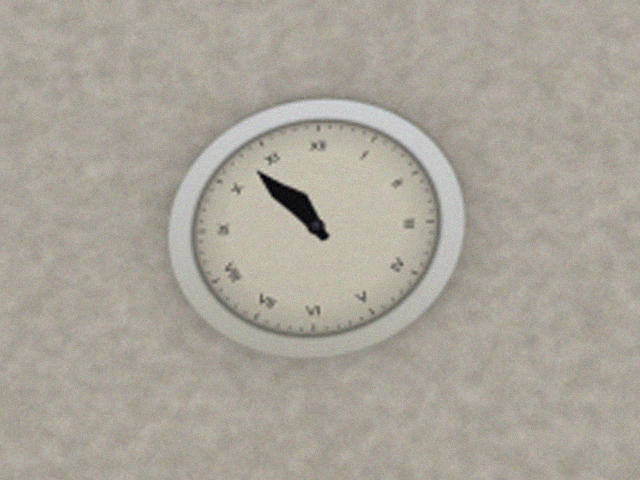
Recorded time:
10 h 53 min
